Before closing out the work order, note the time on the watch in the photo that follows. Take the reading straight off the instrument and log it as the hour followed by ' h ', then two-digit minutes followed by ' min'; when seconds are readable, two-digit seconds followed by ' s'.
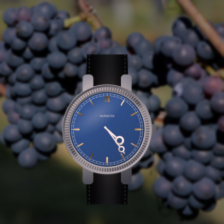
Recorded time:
4 h 24 min
